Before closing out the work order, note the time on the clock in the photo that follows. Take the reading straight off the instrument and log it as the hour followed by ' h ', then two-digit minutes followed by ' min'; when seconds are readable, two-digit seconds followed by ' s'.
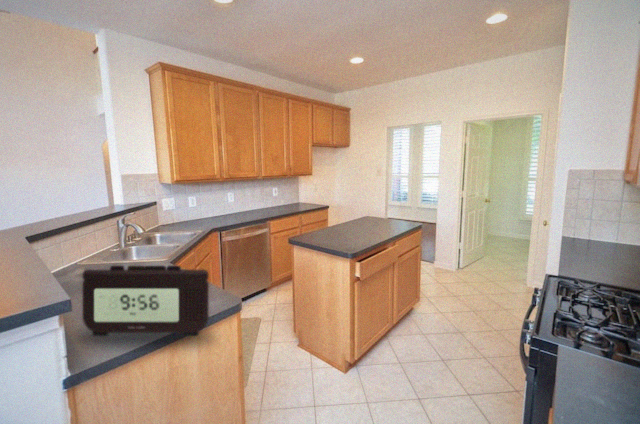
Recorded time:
9 h 56 min
